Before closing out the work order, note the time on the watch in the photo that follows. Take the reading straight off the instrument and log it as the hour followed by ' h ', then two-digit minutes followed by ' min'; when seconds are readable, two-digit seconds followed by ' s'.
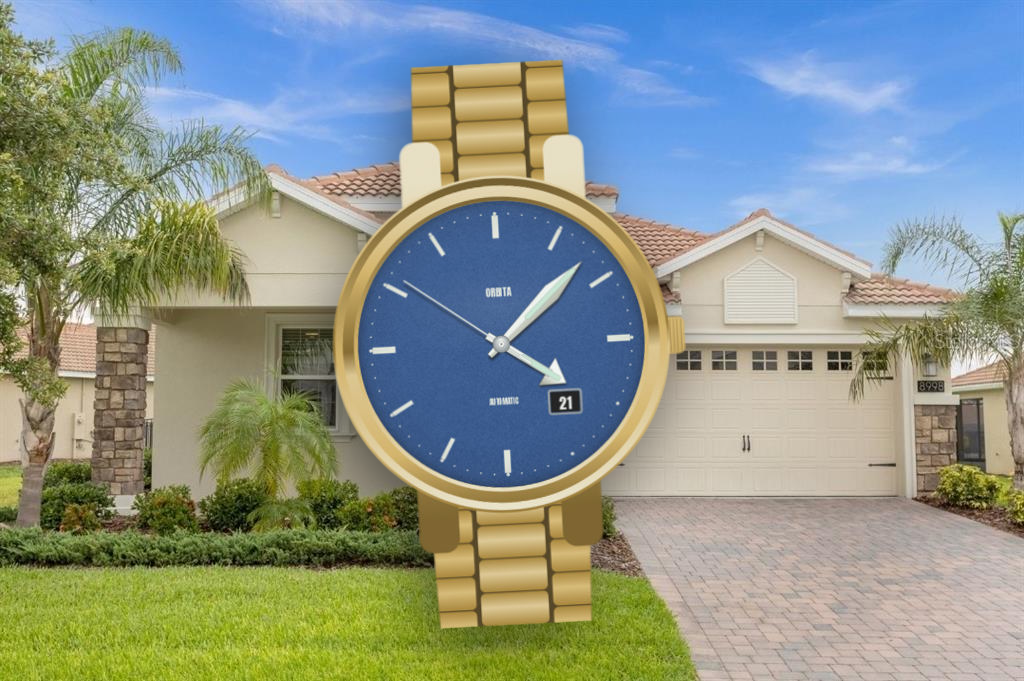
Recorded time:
4 h 07 min 51 s
